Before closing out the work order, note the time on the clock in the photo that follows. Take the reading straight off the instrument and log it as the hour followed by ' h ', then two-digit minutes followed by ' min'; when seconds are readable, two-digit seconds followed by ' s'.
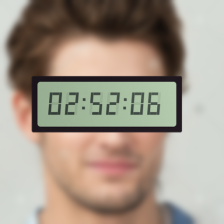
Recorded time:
2 h 52 min 06 s
